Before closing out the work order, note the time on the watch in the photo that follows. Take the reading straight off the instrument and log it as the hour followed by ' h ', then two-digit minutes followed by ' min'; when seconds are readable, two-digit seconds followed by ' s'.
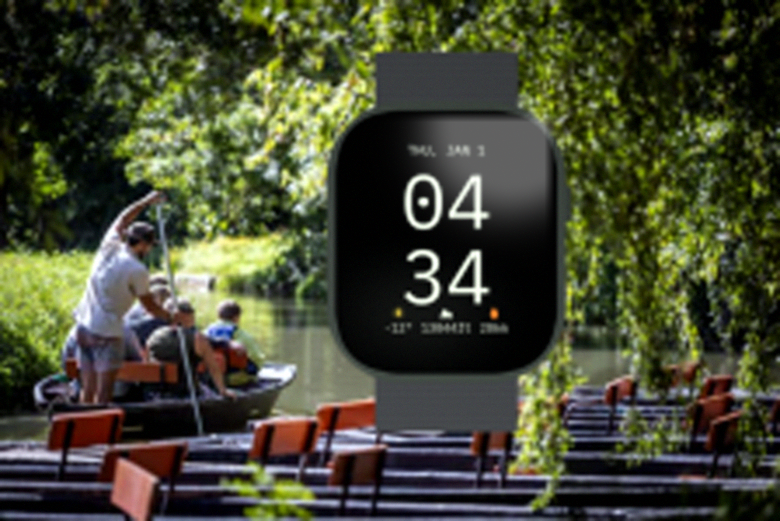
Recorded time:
4 h 34 min
